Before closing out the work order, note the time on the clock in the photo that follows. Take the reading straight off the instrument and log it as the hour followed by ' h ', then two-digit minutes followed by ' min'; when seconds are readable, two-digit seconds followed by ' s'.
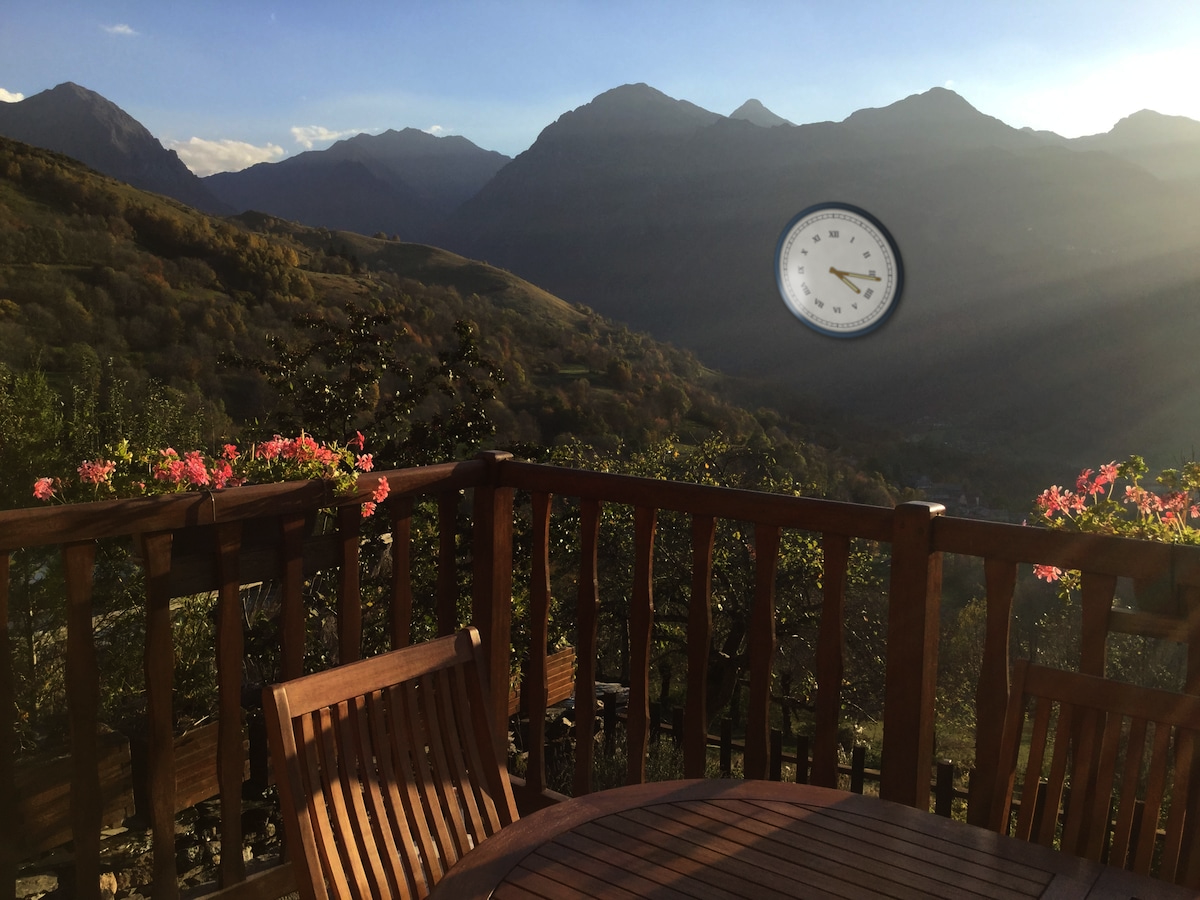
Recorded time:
4 h 16 min
